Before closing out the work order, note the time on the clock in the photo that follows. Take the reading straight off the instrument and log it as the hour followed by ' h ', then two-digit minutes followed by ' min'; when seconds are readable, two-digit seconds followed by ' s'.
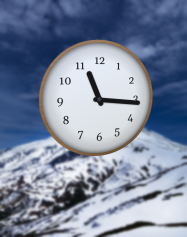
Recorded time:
11 h 16 min
